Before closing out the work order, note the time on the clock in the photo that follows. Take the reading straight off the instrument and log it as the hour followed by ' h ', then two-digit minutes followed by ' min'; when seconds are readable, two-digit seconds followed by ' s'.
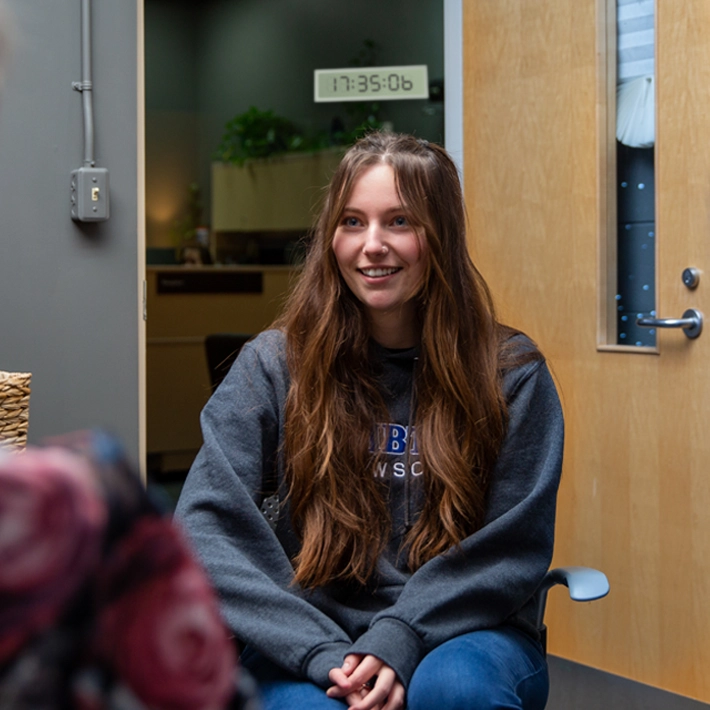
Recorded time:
17 h 35 min 06 s
